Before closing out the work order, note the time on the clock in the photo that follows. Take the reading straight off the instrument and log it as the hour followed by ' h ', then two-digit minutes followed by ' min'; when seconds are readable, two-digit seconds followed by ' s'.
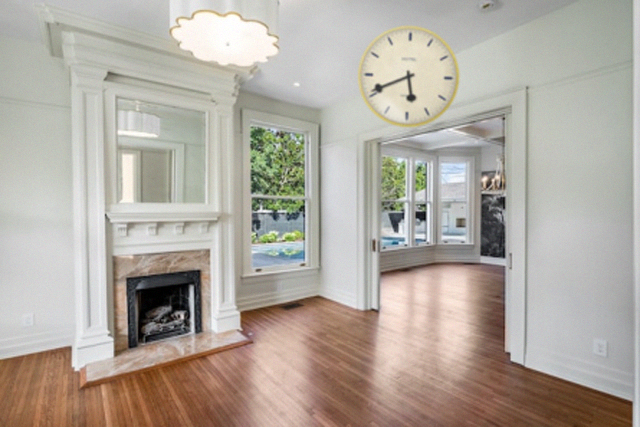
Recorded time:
5 h 41 min
